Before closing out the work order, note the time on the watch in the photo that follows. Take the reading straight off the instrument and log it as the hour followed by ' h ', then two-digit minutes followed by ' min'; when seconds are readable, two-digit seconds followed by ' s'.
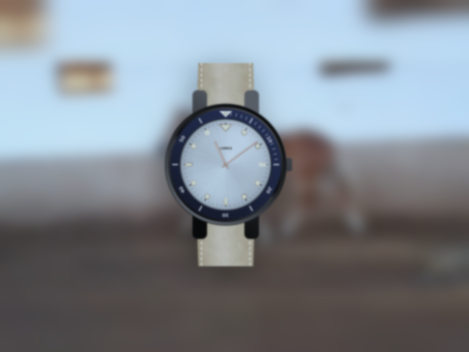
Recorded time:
11 h 09 min
